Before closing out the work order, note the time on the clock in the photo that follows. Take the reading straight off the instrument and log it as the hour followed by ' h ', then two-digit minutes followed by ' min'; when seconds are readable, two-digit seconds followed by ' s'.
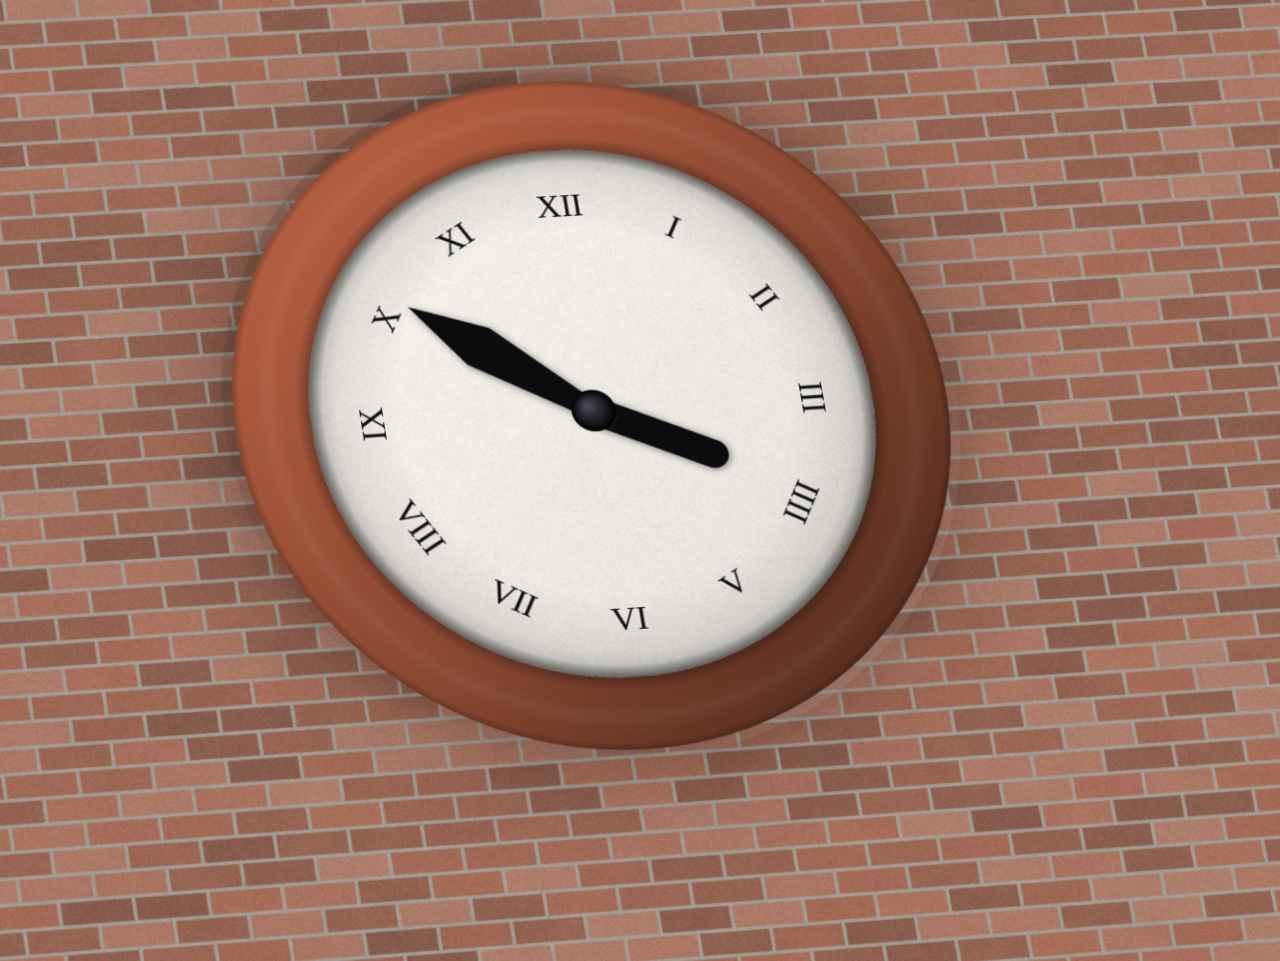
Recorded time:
3 h 51 min
